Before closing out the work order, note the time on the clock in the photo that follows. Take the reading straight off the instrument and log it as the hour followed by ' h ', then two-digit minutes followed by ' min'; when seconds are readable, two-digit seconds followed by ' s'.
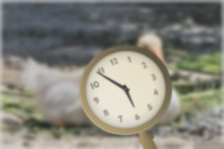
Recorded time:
5 h 54 min
